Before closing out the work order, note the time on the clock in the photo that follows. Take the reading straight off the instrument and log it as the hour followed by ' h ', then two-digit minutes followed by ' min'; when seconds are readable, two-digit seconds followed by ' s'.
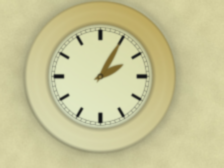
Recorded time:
2 h 05 min
